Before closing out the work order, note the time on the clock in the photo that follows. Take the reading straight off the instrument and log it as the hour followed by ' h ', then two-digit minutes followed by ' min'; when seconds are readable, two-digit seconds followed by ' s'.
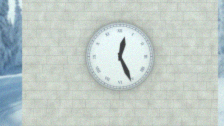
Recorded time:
12 h 26 min
